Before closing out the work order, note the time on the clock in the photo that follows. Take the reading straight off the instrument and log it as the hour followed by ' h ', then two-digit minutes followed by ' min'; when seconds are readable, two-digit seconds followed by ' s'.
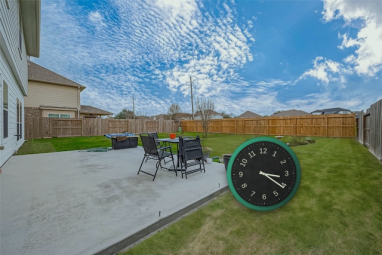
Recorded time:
3 h 21 min
